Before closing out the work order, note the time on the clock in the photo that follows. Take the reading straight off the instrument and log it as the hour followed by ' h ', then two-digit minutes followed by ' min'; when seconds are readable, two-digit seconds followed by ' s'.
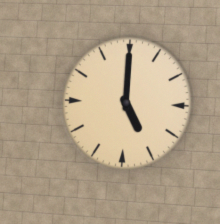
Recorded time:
5 h 00 min
